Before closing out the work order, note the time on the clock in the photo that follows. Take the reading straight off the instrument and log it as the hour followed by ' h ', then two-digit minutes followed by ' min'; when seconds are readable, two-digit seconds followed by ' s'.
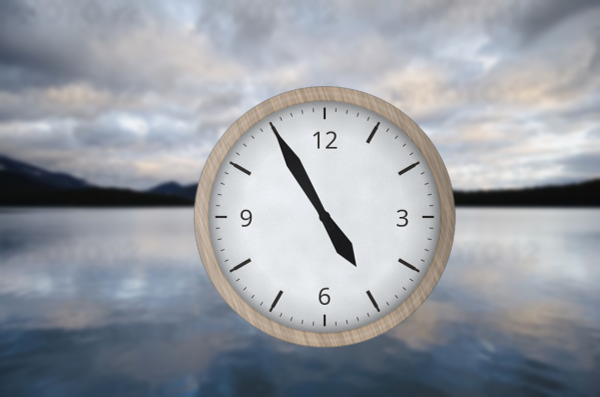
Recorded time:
4 h 55 min
